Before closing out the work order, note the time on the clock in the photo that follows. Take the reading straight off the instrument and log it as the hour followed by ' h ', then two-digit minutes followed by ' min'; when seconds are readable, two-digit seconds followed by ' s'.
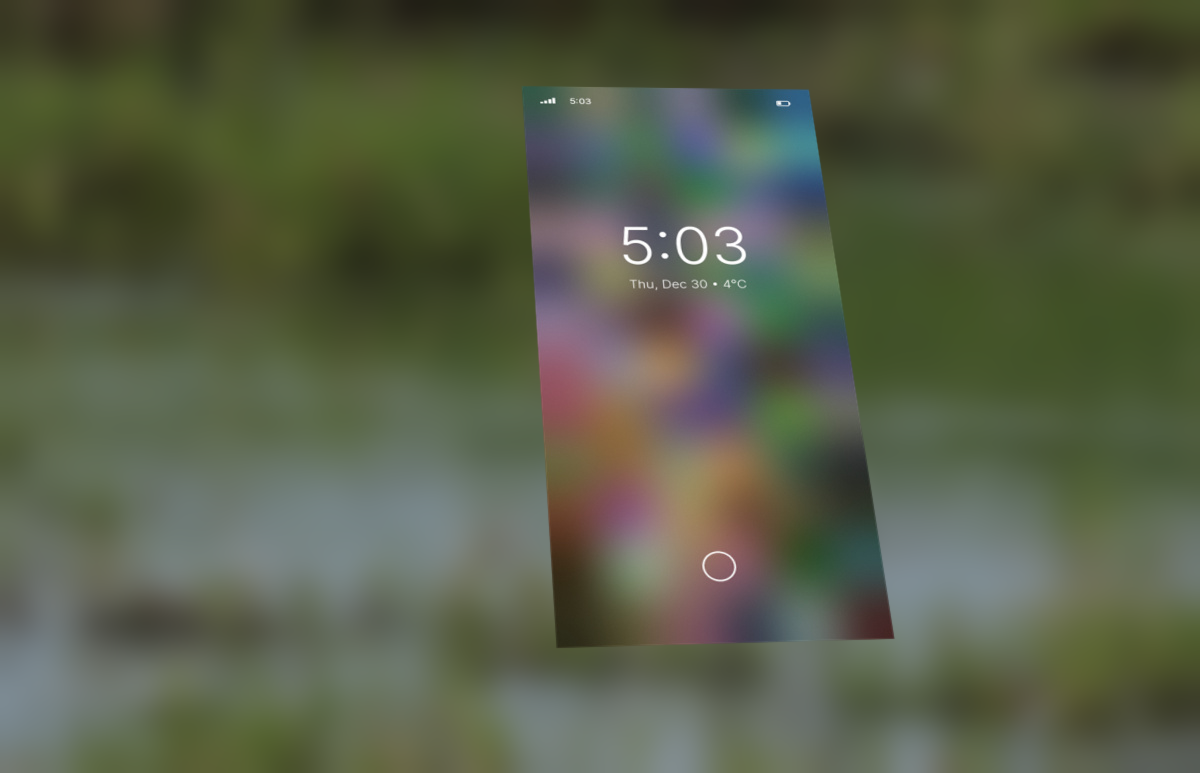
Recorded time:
5 h 03 min
